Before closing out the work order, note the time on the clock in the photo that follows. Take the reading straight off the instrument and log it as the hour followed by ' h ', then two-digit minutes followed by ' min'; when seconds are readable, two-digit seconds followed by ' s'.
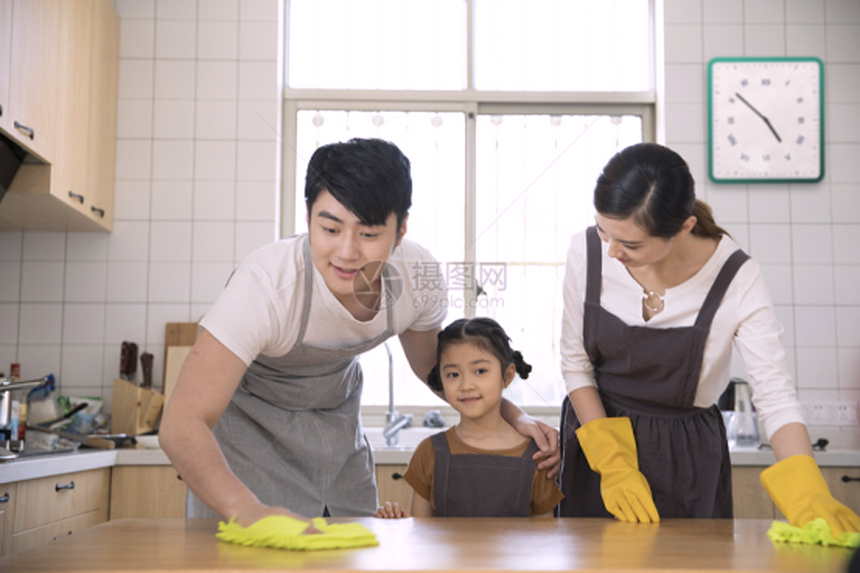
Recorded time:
4 h 52 min
